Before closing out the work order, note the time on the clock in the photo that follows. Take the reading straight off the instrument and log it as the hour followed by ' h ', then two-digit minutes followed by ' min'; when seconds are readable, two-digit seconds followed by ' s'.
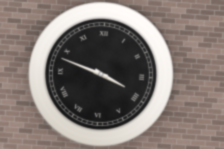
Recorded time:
3 h 48 min
